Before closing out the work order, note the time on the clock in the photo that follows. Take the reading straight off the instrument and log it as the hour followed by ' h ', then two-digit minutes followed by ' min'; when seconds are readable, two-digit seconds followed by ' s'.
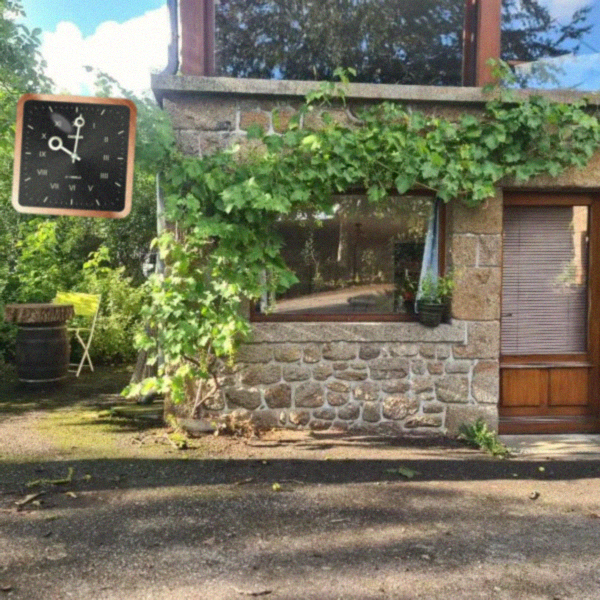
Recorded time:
10 h 01 min
